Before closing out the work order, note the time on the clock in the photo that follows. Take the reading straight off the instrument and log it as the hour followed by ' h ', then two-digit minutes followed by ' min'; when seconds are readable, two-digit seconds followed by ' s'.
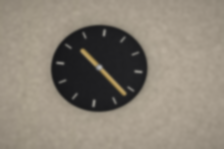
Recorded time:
10 h 22 min
